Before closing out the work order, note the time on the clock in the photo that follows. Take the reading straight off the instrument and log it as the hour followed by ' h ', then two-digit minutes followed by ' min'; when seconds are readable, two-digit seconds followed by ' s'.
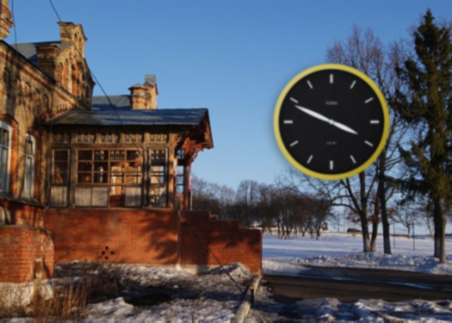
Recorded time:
3 h 49 min
